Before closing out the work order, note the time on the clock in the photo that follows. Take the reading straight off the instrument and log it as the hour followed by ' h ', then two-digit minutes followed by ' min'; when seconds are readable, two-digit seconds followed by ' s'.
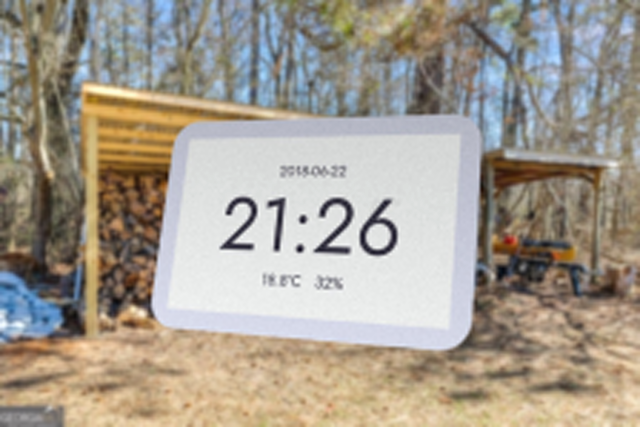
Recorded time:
21 h 26 min
